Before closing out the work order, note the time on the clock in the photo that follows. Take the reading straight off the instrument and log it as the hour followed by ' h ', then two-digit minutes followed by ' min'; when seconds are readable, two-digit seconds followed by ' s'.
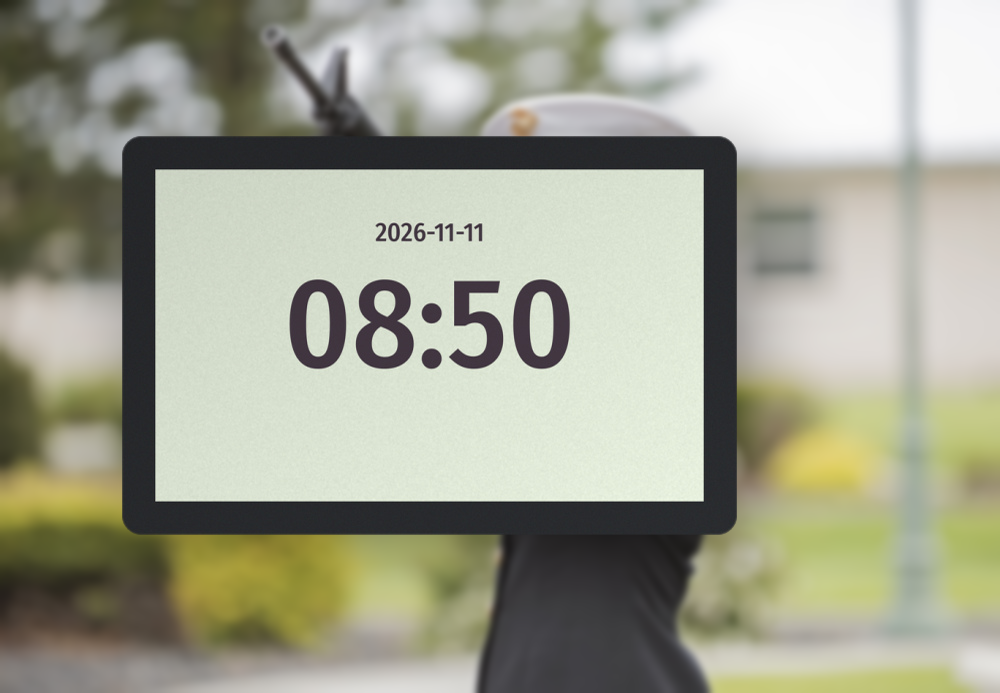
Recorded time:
8 h 50 min
